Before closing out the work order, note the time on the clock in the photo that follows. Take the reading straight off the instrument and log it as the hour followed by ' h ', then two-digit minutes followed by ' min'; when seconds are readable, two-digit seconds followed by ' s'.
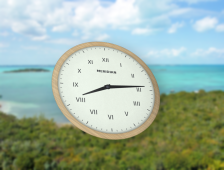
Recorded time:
8 h 14 min
